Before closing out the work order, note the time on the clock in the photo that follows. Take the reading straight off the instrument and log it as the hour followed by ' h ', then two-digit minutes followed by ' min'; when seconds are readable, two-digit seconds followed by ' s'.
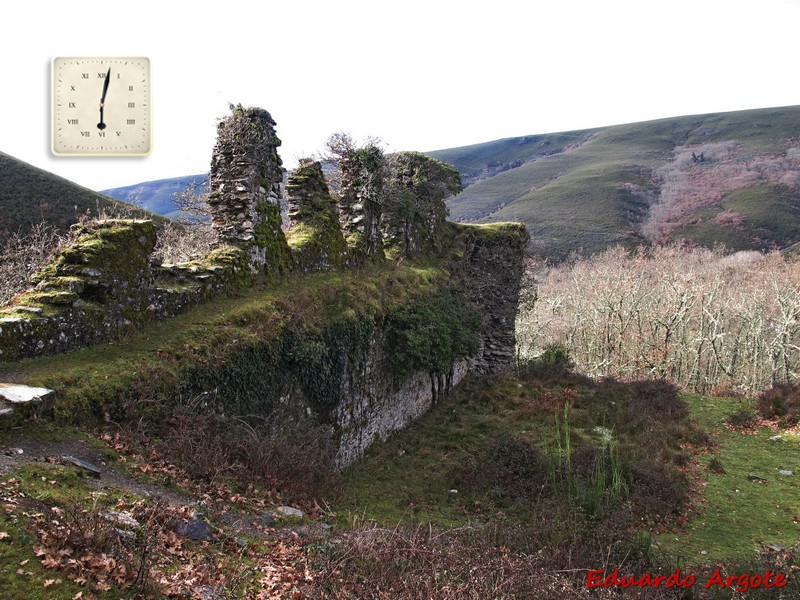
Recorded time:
6 h 02 min
